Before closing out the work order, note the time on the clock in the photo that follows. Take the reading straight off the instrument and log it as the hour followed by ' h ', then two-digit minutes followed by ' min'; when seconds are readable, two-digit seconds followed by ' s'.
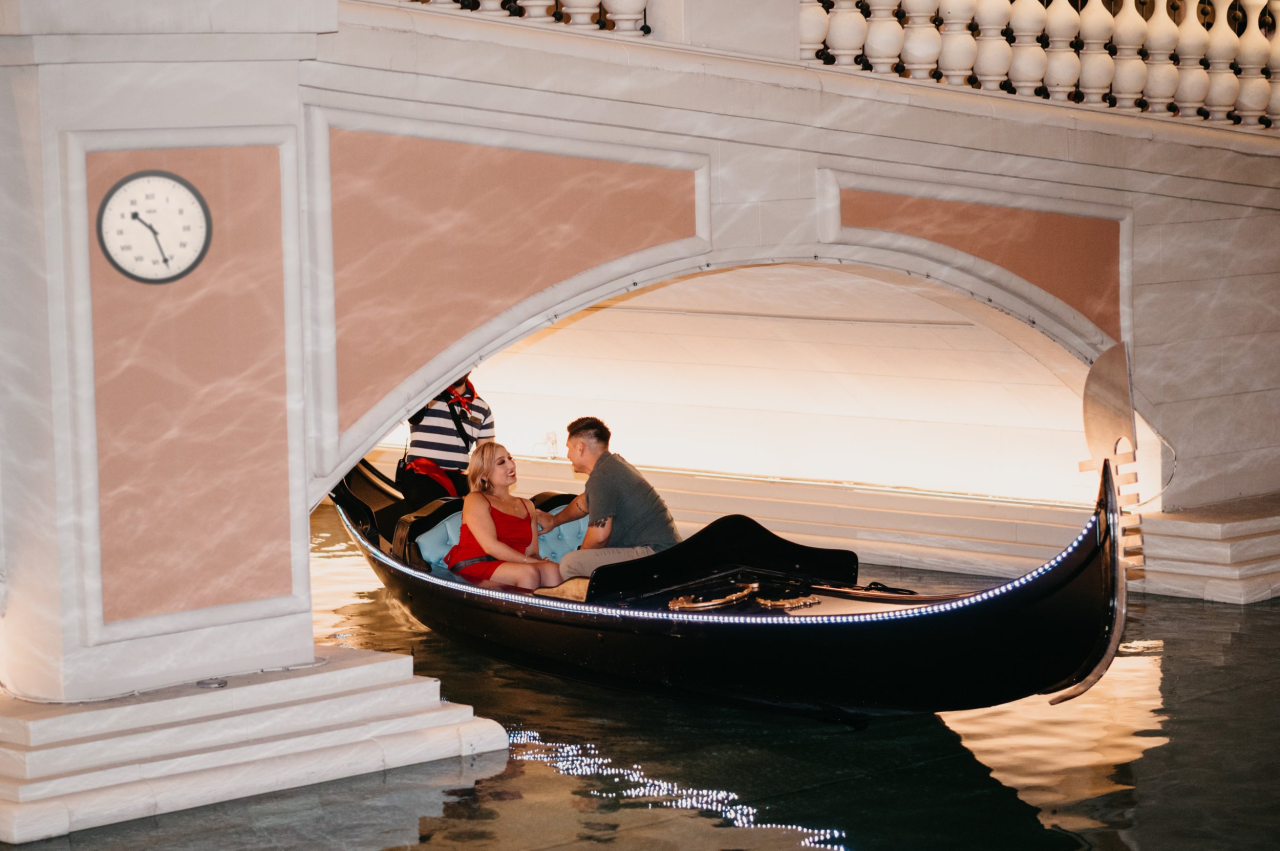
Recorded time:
10 h 27 min
